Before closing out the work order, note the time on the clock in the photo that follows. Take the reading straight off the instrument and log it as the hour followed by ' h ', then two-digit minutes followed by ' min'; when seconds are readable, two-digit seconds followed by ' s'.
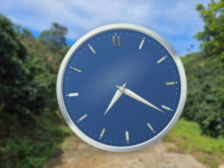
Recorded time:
7 h 21 min
